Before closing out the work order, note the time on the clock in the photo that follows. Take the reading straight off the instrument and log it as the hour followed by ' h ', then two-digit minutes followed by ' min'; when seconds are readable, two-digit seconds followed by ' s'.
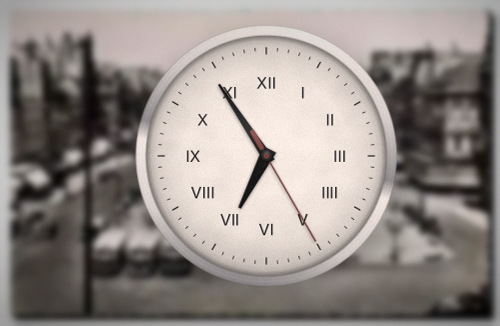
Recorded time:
6 h 54 min 25 s
